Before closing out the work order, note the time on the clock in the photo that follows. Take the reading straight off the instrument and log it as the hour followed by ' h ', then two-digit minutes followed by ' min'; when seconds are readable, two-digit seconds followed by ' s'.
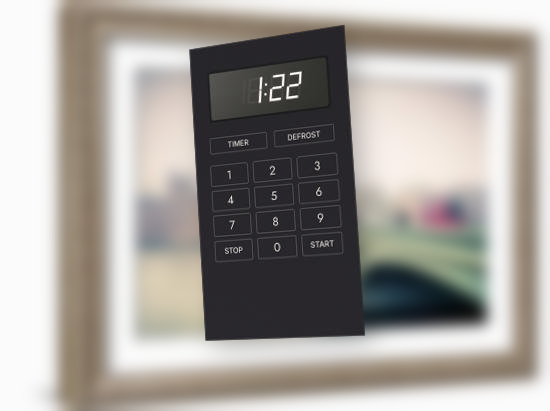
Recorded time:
1 h 22 min
